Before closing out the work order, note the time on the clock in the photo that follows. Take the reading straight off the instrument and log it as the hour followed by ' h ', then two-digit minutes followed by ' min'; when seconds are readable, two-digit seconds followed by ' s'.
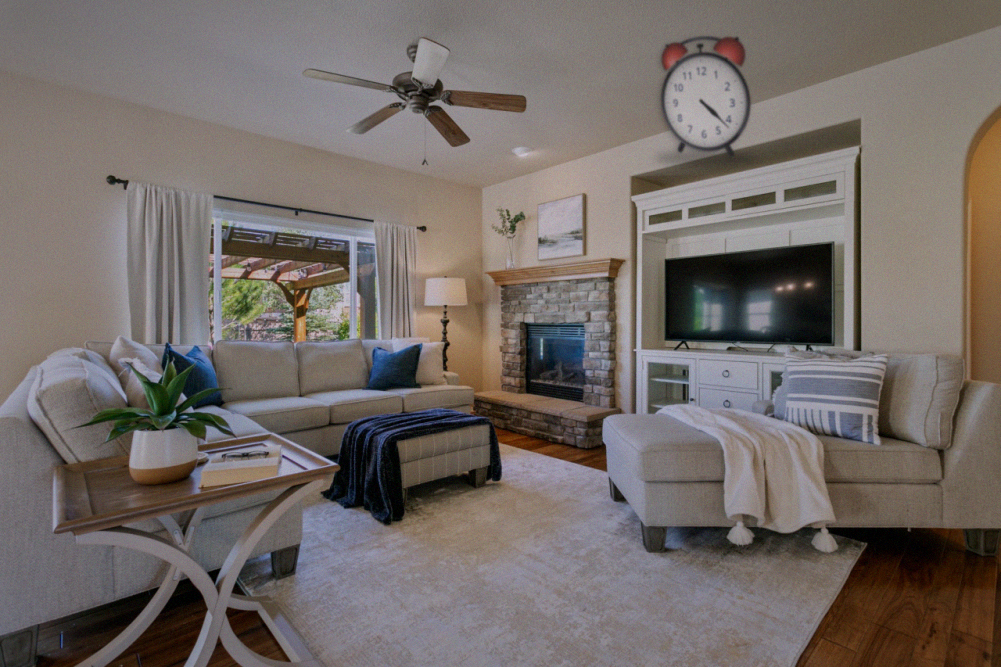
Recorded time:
4 h 22 min
